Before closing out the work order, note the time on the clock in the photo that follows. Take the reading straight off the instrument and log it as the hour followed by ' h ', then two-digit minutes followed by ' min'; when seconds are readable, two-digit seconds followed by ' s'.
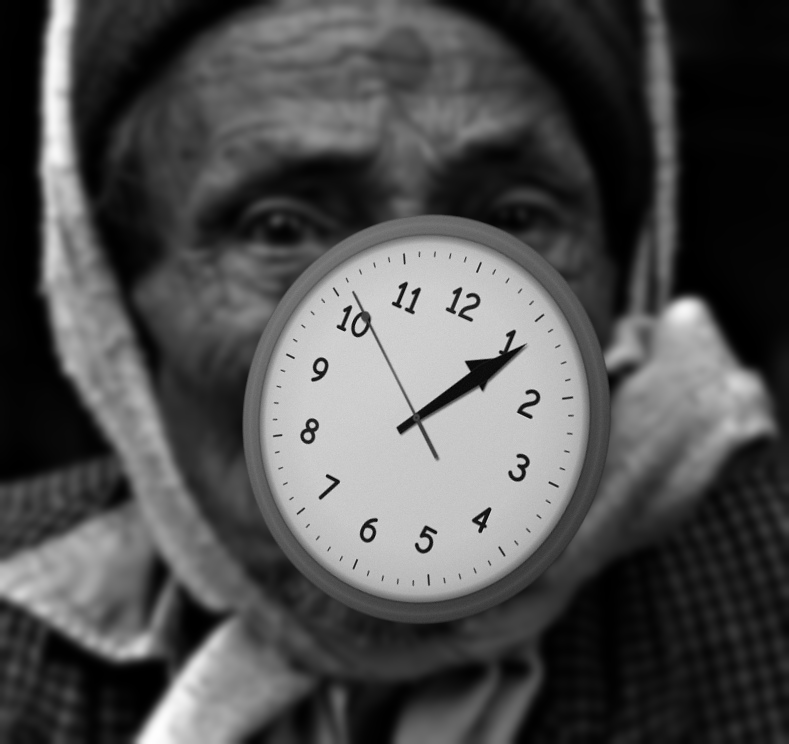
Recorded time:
1 h 05 min 51 s
